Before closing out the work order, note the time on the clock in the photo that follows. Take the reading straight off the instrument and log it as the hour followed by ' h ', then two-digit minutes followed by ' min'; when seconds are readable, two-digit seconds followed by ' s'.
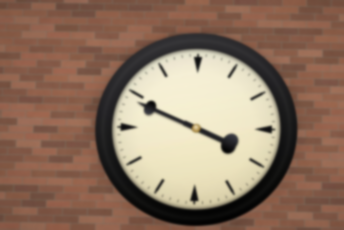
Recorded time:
3 h 49 min
